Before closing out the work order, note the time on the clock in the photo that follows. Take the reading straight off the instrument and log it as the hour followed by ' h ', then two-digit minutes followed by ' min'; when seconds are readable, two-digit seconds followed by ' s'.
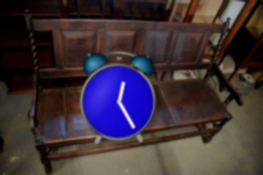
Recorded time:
12 h 25 min
